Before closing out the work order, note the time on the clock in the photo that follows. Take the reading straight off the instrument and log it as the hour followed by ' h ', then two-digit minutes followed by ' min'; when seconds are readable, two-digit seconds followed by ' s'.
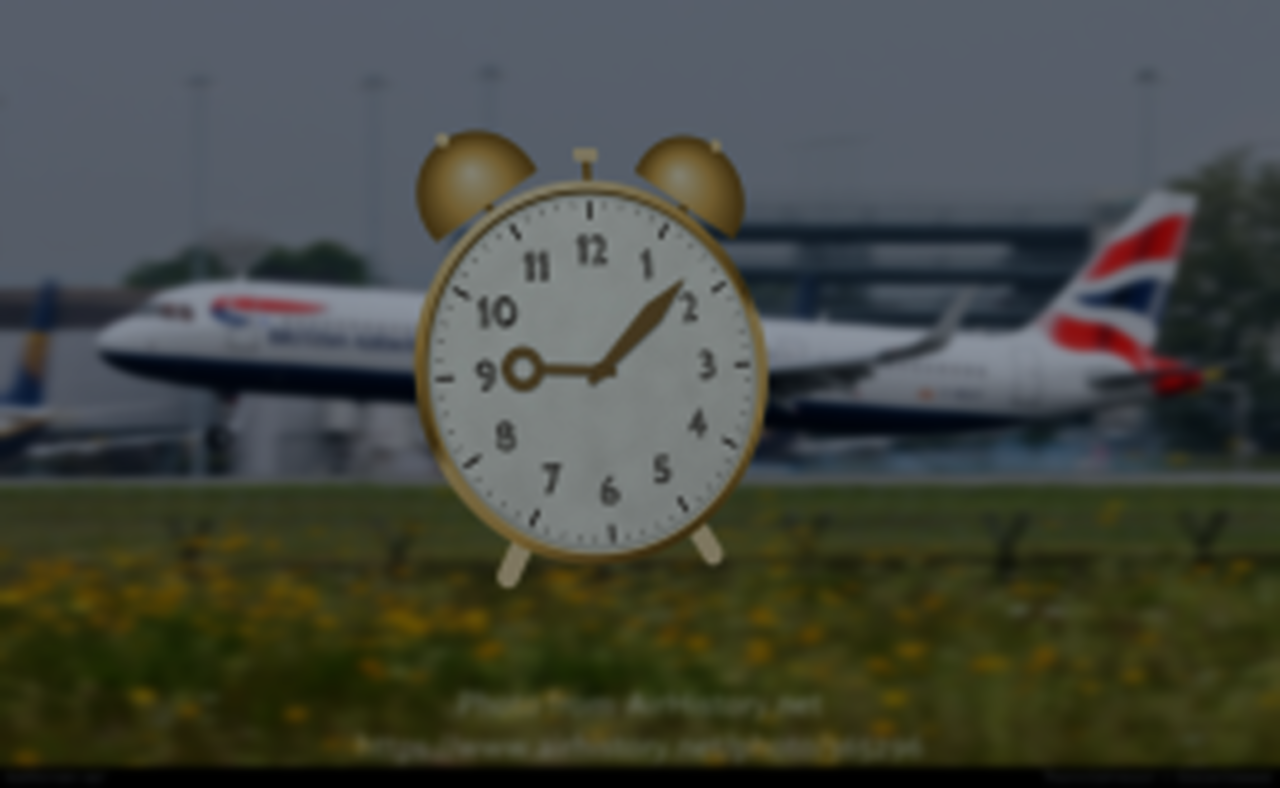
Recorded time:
9 h 08 min
